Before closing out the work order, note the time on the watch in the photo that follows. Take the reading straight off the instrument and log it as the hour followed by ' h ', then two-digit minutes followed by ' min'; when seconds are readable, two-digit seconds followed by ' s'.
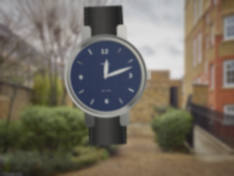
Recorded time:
12 h 12 min
